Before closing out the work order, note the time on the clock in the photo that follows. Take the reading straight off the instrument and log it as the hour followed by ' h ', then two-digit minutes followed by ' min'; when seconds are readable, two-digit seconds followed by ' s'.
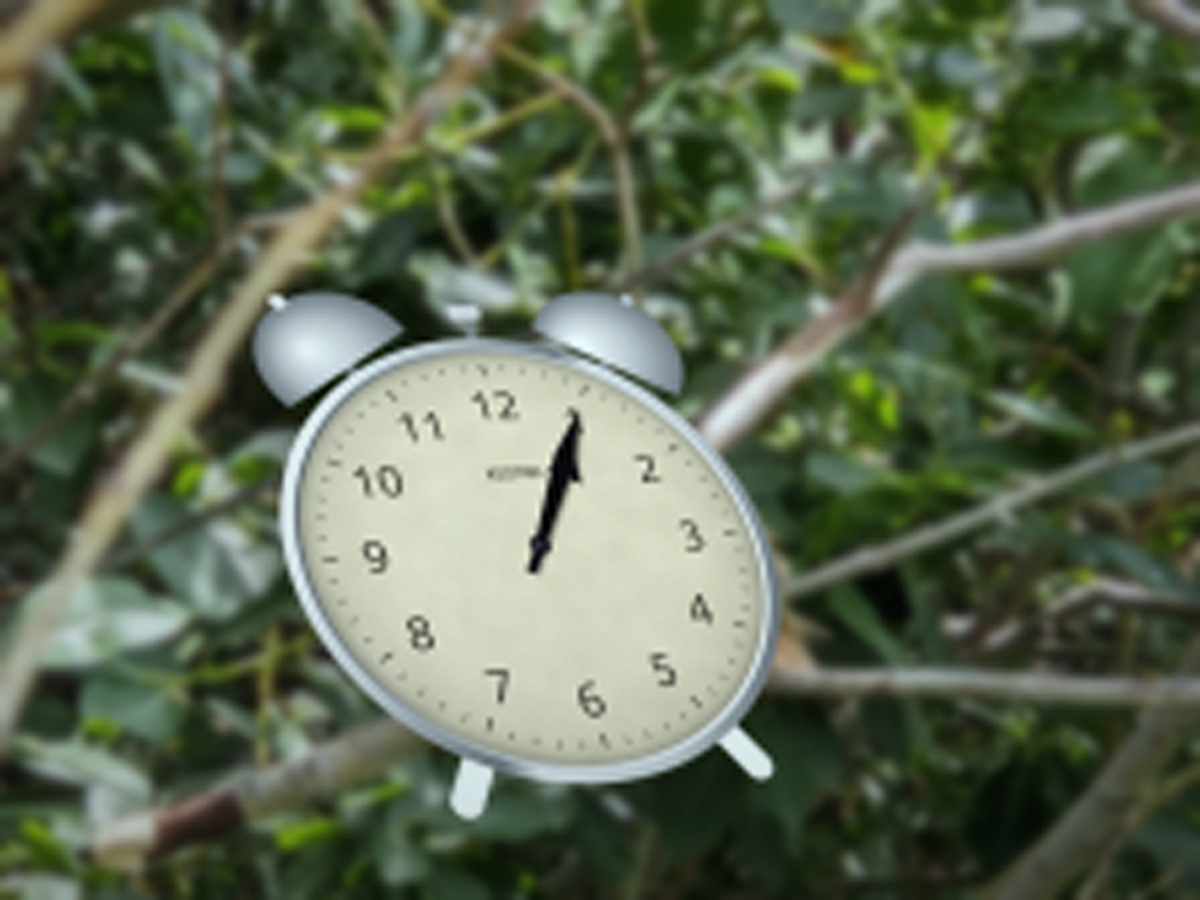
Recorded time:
1 h 05 min
